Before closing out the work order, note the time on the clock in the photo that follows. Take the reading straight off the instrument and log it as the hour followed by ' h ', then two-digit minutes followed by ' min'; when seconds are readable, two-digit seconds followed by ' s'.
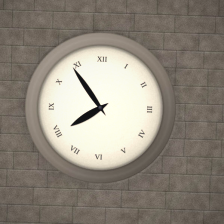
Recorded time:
7 h 54 min
